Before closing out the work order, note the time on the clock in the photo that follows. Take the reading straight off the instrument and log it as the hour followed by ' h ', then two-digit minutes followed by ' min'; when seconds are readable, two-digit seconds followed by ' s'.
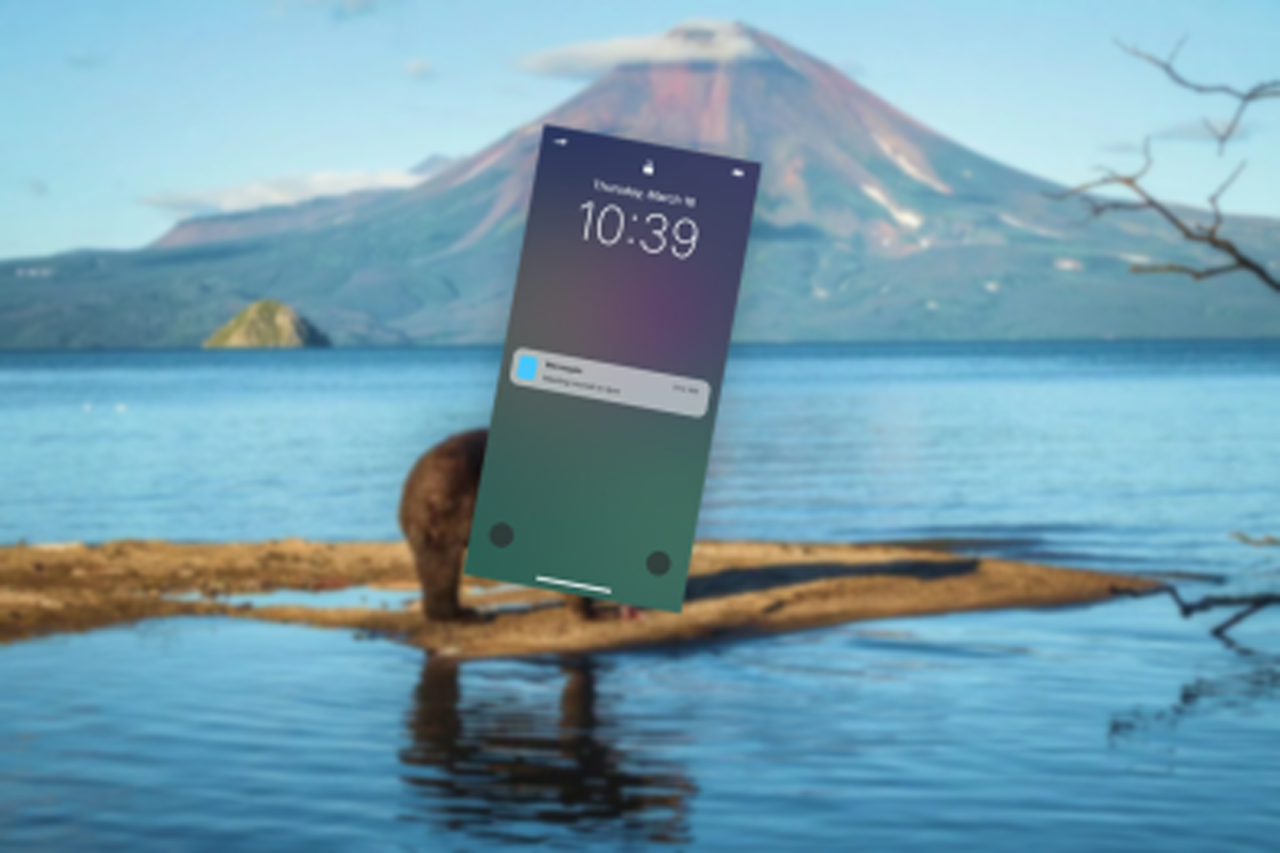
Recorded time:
10 h 39 min
